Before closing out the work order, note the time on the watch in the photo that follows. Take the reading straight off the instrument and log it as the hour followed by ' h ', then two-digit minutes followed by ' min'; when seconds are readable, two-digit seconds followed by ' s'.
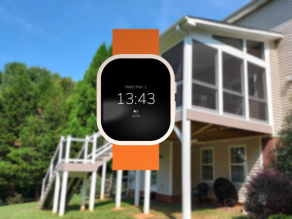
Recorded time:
13 h 43 min
